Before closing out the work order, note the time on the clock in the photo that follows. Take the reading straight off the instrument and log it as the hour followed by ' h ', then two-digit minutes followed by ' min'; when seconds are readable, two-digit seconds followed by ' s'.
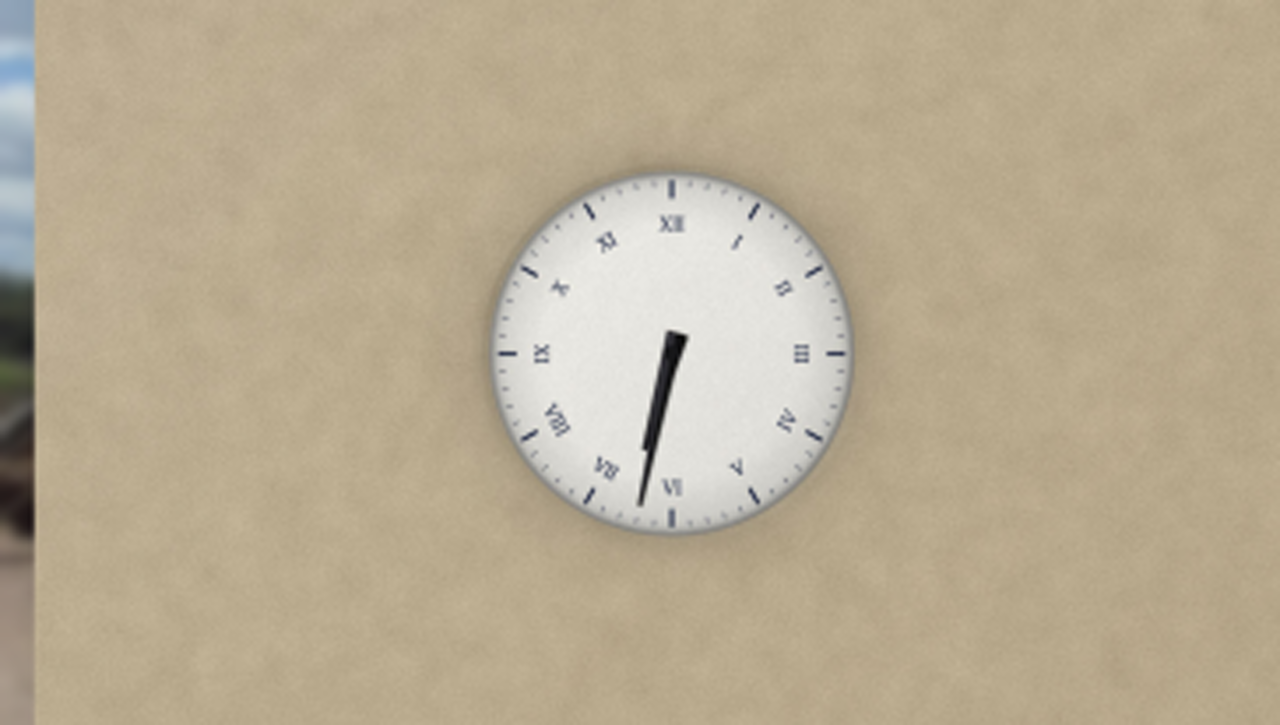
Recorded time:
6 h 32 min
